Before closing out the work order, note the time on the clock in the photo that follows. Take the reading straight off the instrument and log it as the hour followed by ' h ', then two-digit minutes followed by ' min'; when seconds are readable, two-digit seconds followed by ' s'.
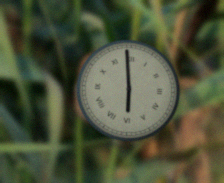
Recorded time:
5 h 59 min
